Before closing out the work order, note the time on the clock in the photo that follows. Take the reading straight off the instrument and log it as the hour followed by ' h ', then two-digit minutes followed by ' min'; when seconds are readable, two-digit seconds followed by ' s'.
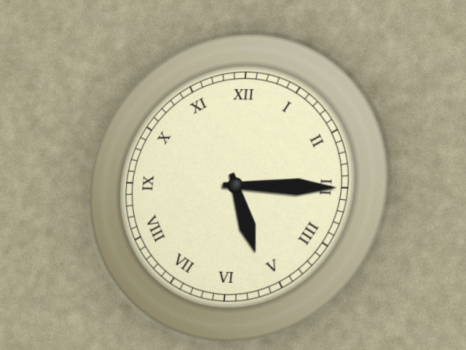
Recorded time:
5 h 15 min
